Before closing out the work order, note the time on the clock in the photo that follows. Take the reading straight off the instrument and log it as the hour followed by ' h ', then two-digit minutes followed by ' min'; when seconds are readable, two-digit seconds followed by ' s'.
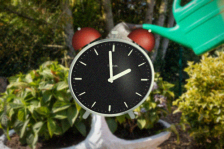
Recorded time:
1 h 59 min
